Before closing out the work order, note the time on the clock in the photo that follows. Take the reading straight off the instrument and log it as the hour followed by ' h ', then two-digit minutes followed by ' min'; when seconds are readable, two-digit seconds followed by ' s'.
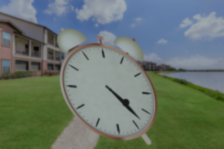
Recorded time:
4 h 23 min
